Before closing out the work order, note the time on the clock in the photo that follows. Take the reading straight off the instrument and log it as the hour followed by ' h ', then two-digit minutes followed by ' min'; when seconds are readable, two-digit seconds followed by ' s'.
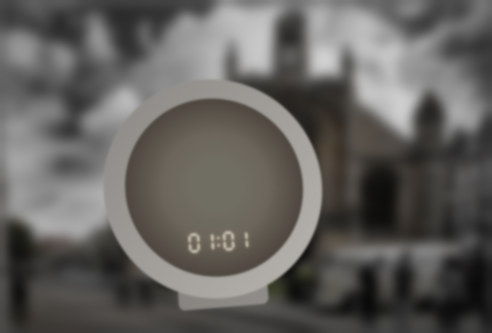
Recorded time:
1 h 01 min
